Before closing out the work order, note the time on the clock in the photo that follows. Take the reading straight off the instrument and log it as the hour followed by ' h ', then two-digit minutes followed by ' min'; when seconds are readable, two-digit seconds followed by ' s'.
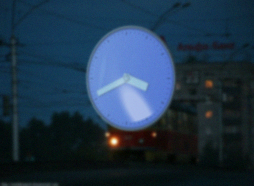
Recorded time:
3 h 41 min
